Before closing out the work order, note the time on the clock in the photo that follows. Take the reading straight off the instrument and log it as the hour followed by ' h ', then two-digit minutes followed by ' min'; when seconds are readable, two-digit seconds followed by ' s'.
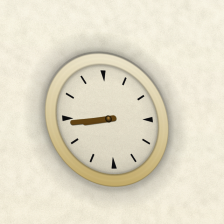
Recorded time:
8 h 44 min
